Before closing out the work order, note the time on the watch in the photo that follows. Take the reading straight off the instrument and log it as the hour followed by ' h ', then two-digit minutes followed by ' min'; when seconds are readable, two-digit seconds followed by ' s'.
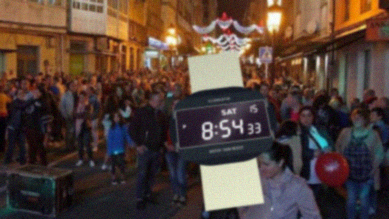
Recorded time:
8 h 54 min 33 s
